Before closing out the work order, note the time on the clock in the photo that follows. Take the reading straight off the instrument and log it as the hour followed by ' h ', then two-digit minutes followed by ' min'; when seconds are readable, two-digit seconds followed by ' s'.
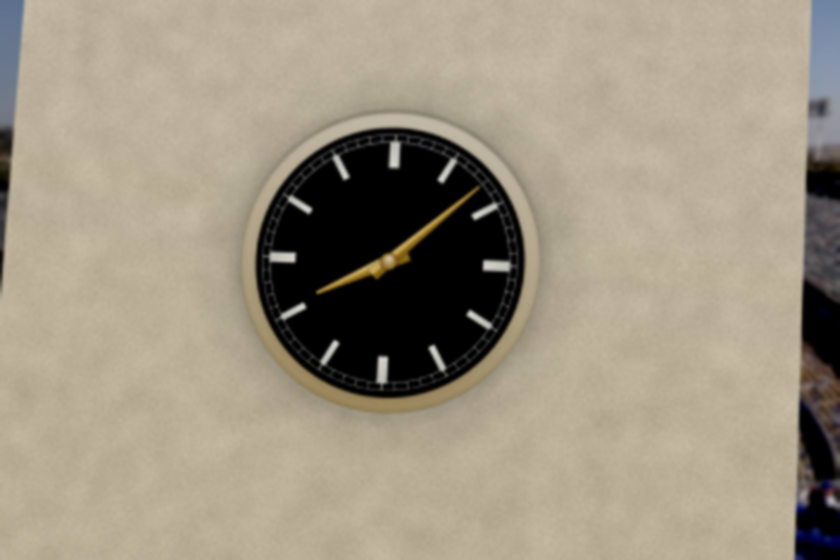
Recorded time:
8 h 08 min
